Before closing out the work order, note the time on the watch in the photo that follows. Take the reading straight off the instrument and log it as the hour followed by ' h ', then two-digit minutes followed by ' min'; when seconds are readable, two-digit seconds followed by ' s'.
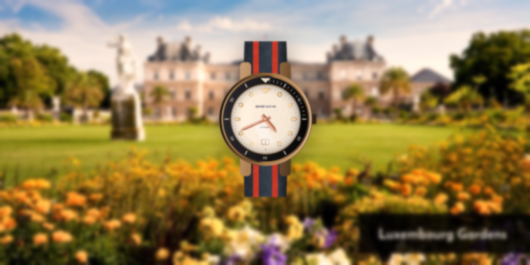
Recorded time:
4 h 41 min
